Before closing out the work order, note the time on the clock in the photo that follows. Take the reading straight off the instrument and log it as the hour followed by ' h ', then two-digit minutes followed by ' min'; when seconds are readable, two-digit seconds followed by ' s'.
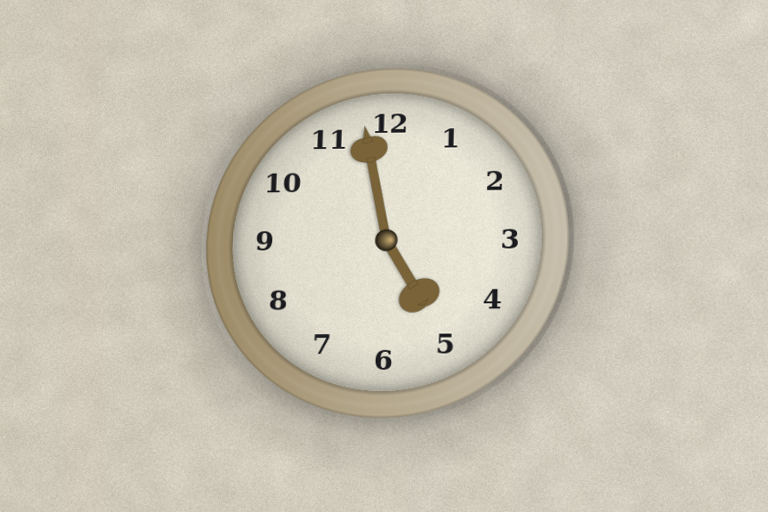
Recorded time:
4 h 58 min
